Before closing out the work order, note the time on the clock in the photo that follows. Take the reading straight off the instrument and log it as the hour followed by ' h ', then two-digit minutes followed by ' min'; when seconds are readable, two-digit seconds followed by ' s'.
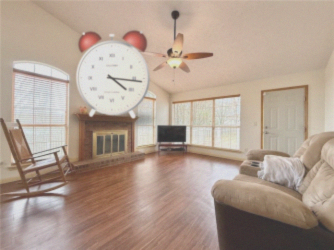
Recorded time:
4 h 16 min
